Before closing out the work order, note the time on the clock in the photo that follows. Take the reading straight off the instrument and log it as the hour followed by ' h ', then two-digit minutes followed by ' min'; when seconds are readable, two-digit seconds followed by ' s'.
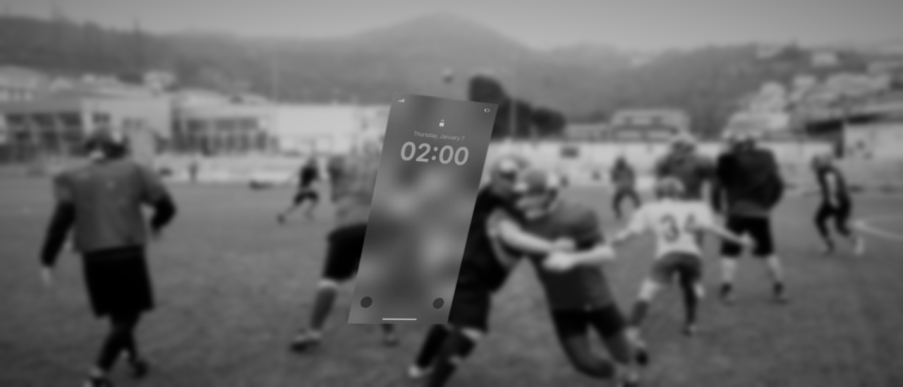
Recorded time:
2 h 00 min
